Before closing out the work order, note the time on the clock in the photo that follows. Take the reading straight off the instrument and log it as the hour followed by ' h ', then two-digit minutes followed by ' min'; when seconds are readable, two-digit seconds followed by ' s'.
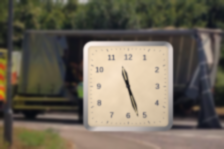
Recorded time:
11 h 27 min
